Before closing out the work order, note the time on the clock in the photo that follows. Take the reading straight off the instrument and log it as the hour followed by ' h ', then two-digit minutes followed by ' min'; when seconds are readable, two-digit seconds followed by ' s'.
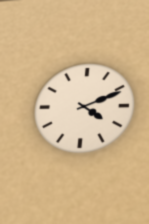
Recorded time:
4 h 11 min
